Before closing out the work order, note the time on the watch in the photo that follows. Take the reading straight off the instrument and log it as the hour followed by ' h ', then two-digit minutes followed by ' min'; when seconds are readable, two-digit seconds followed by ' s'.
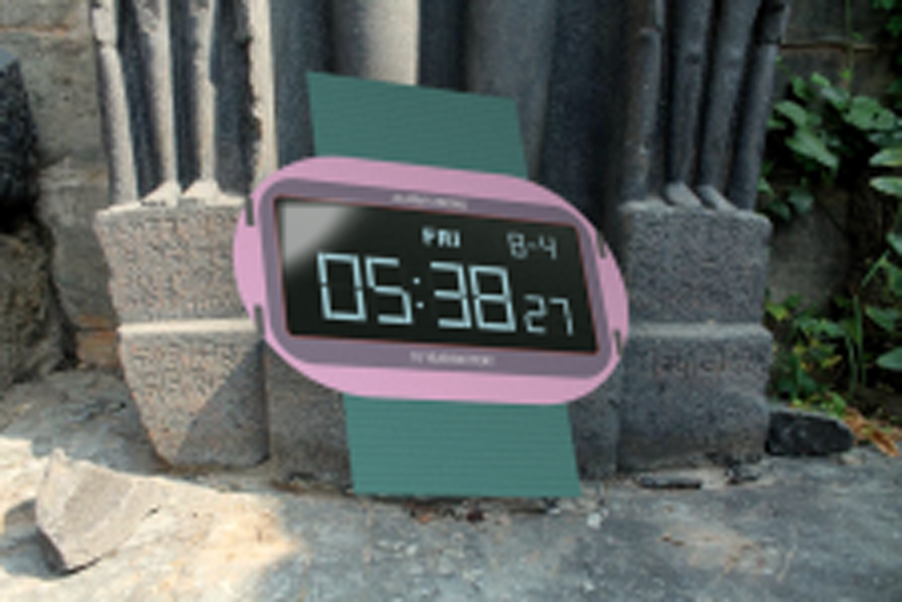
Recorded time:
5 h 38 min 27 s
